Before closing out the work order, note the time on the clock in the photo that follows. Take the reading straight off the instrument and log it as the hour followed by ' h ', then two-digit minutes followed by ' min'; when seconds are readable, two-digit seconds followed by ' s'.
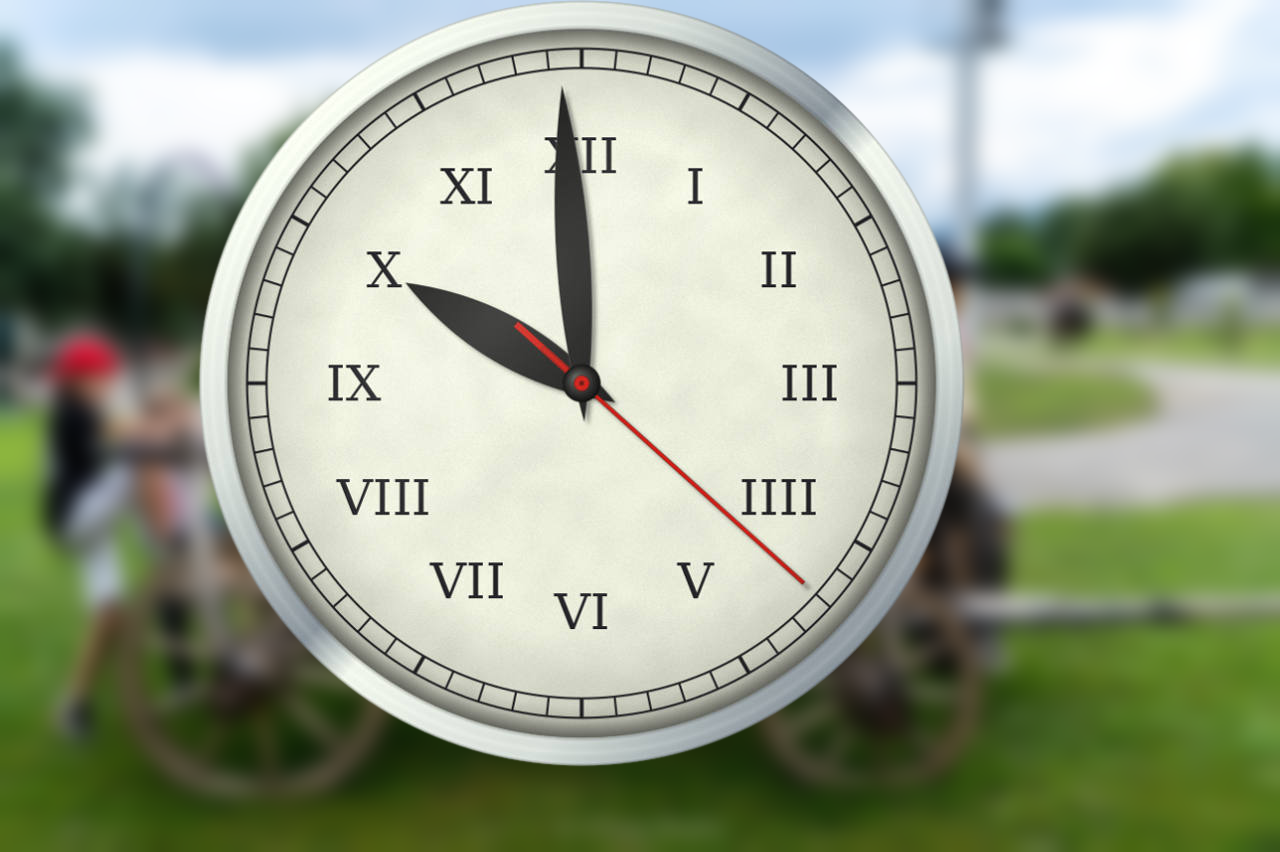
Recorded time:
9 h 59 min 22 s
